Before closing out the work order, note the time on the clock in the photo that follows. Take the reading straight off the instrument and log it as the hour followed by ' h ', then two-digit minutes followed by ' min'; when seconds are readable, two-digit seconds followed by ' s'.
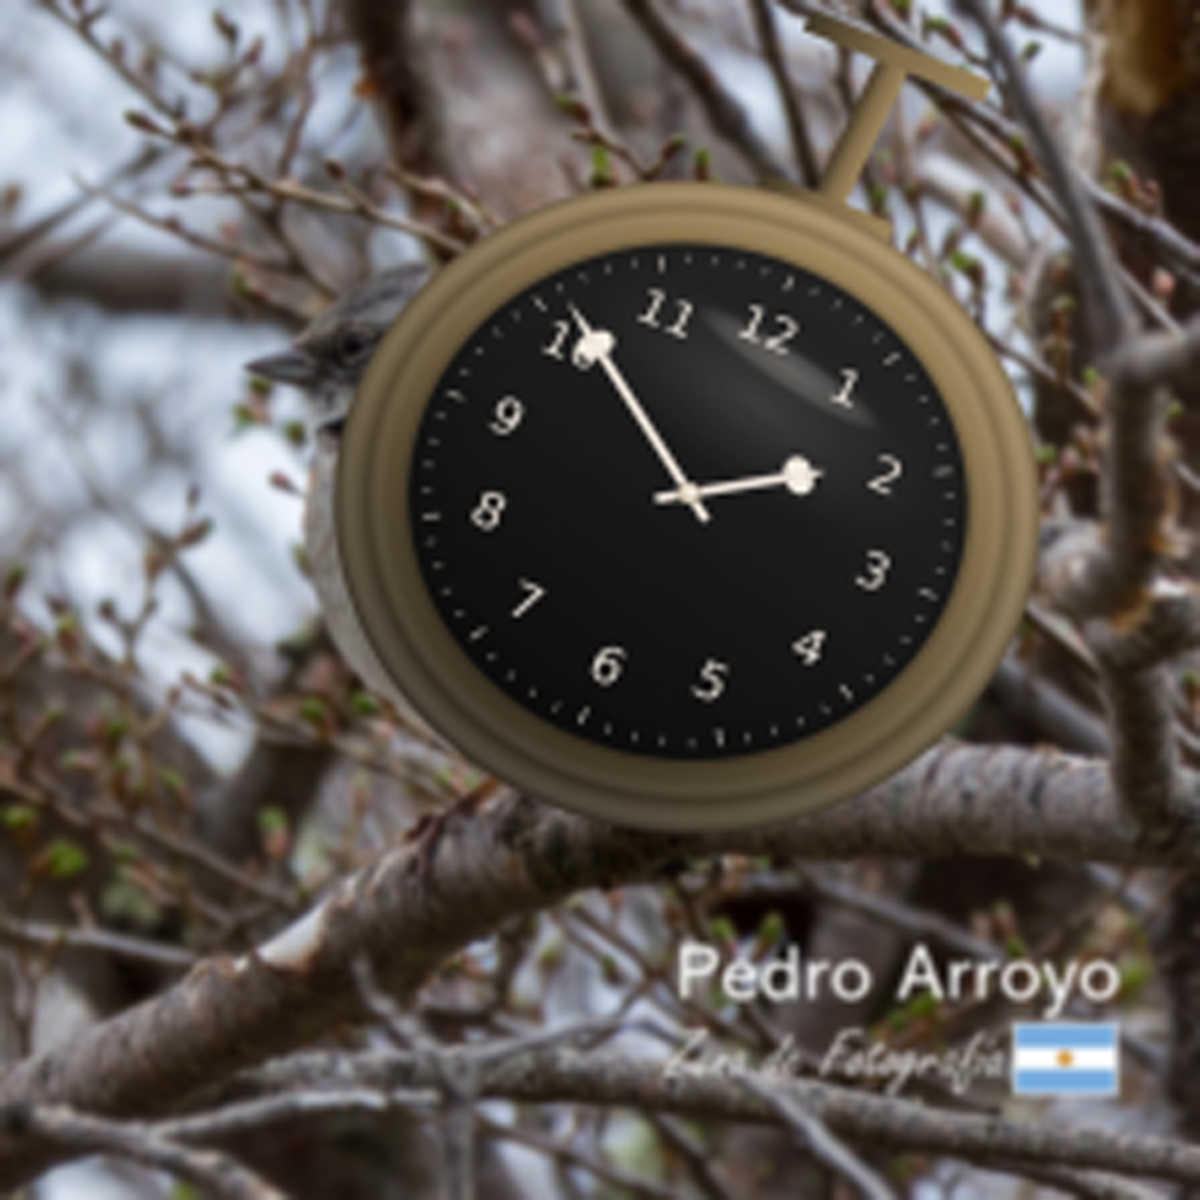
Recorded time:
1 h 51 min
